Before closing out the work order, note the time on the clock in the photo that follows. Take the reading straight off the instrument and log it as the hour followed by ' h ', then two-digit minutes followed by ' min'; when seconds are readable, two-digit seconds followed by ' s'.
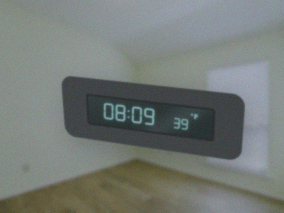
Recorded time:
8 h 09 min
